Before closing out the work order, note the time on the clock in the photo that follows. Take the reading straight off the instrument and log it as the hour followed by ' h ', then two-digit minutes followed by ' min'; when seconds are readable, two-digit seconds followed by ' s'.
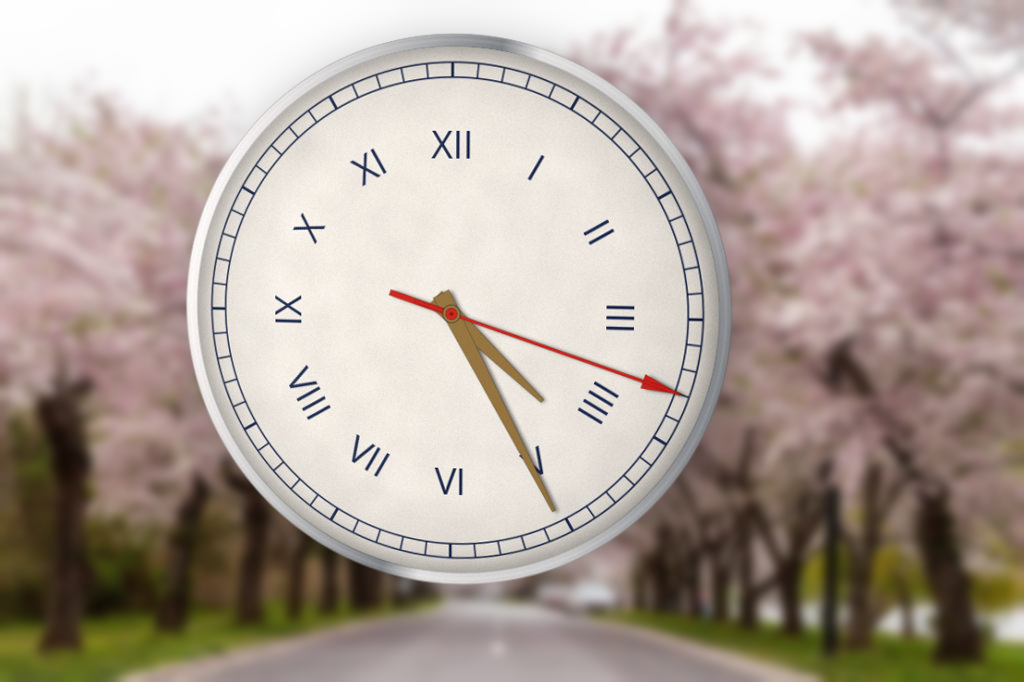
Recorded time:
4 h 25 min 18 s
